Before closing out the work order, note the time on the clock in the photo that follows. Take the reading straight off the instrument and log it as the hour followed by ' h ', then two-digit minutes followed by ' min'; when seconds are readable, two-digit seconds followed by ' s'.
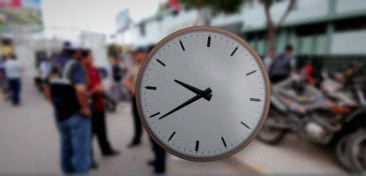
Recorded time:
9 h 39 min
